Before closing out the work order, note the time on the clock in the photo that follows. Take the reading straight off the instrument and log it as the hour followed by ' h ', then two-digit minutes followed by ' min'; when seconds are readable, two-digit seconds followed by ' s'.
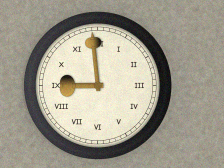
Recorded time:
8 h 59 min
